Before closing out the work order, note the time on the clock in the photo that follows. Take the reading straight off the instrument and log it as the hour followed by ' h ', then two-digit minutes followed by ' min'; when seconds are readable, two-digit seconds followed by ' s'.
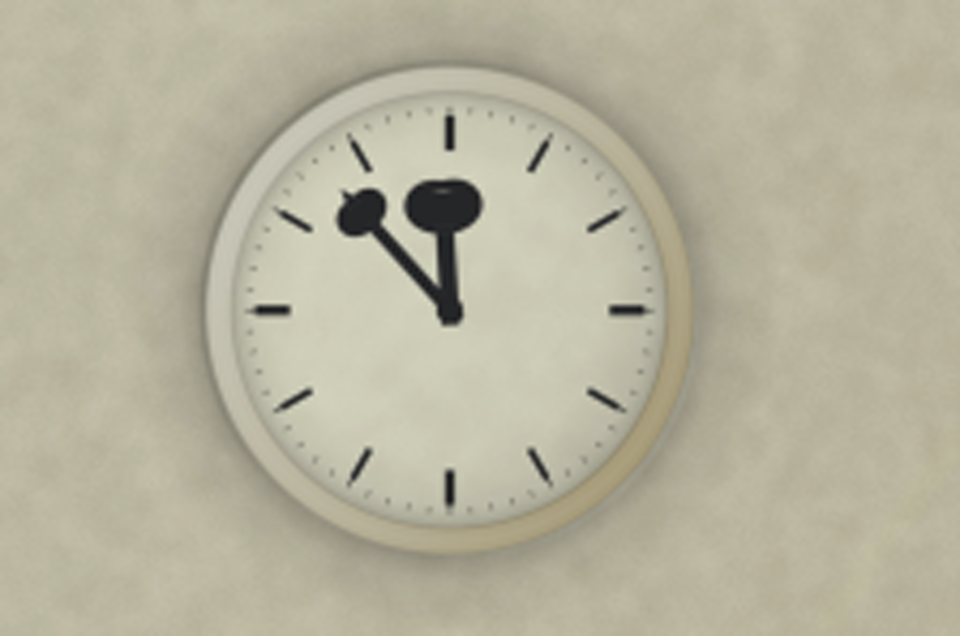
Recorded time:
11 h 53 min
